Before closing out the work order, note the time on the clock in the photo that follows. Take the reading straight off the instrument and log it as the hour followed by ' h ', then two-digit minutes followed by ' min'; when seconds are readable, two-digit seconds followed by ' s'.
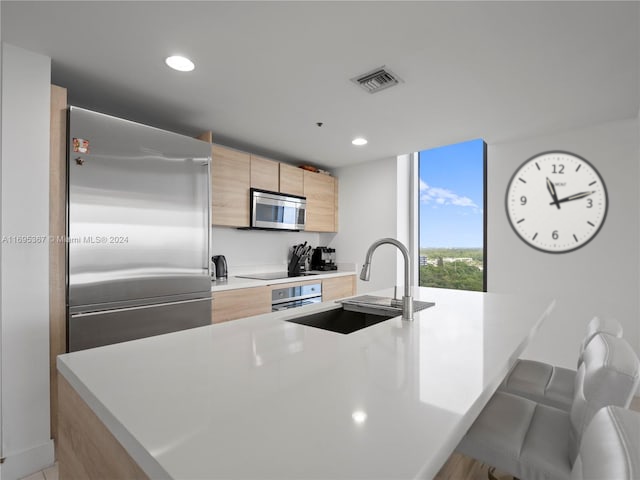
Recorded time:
11 h 12 min
